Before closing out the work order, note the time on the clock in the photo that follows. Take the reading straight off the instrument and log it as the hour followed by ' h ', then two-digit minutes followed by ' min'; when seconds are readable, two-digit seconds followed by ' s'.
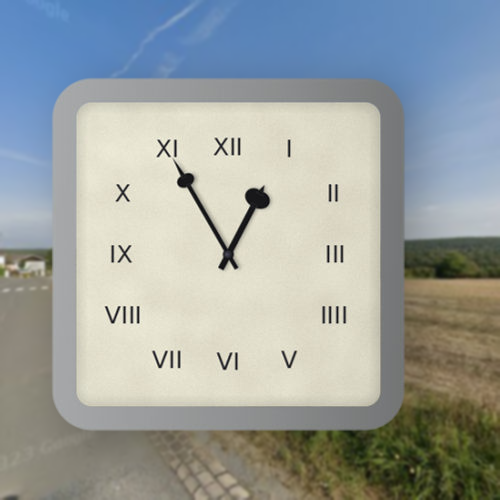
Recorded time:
12 h 55 min
